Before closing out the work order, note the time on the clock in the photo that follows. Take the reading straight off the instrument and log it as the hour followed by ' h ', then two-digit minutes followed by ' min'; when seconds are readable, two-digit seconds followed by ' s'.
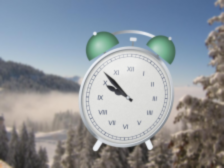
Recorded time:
9 h 52 min
